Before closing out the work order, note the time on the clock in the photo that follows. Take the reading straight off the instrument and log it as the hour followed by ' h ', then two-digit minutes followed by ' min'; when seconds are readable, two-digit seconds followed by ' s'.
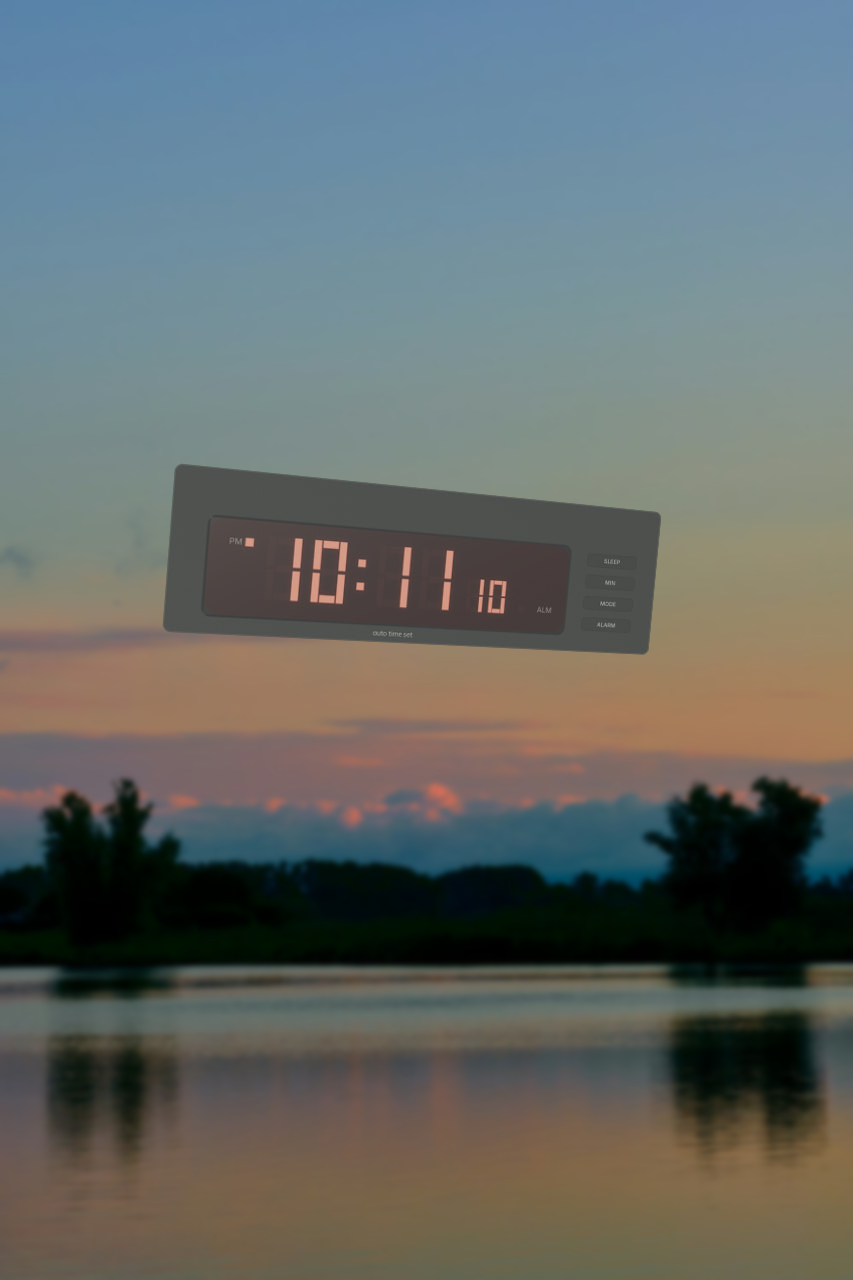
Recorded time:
10 h 11 min 10 s
